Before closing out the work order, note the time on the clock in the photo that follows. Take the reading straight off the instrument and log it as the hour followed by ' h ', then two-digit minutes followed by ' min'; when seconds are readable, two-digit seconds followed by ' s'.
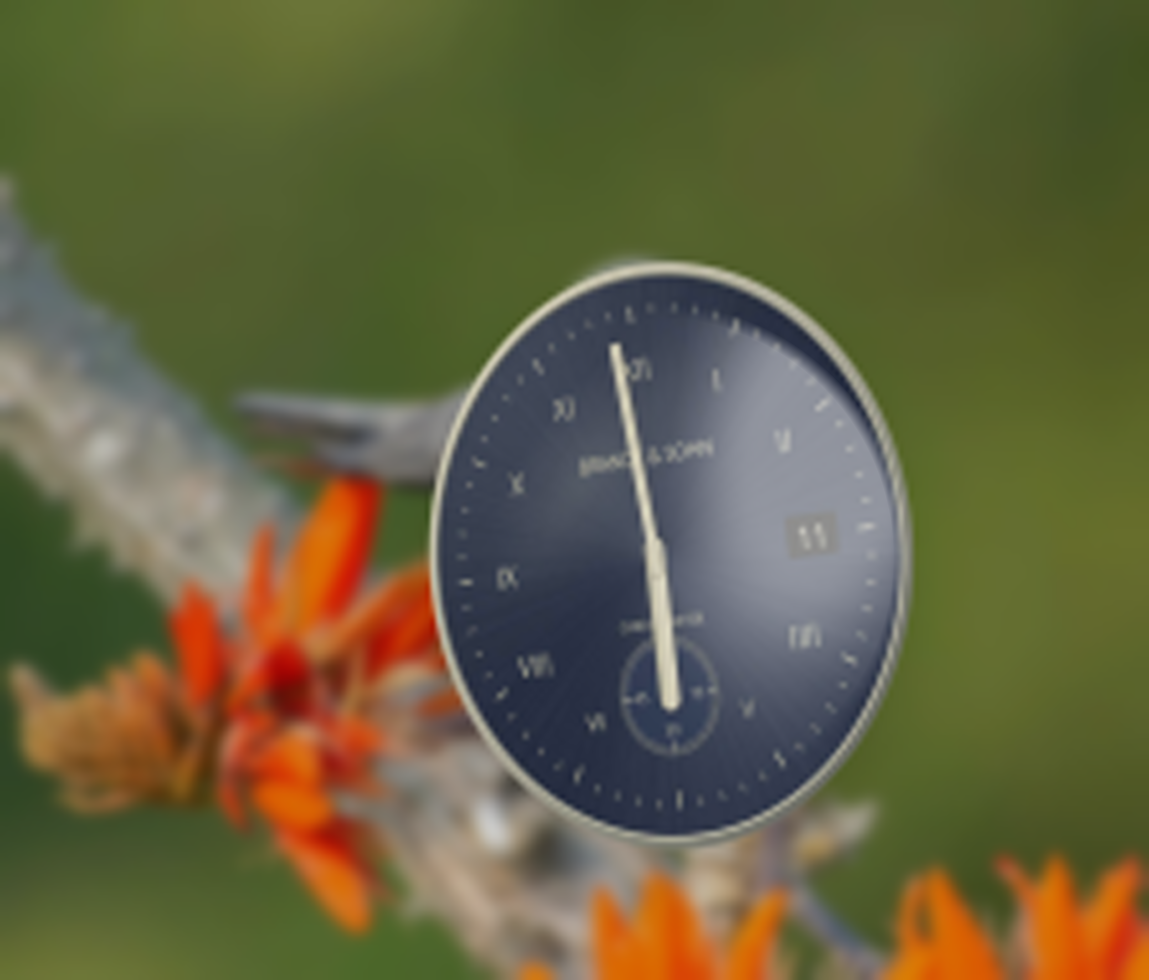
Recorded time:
5 h 59 min
